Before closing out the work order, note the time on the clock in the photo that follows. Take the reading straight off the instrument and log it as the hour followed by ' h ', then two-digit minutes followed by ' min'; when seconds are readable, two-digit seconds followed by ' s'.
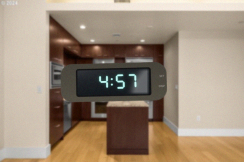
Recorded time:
4 h 57 min
